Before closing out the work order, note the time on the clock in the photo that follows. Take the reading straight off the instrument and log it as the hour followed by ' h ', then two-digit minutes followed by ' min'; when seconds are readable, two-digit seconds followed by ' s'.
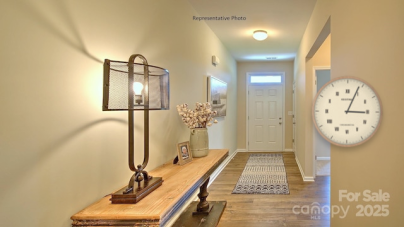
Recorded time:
3 h 04 min
